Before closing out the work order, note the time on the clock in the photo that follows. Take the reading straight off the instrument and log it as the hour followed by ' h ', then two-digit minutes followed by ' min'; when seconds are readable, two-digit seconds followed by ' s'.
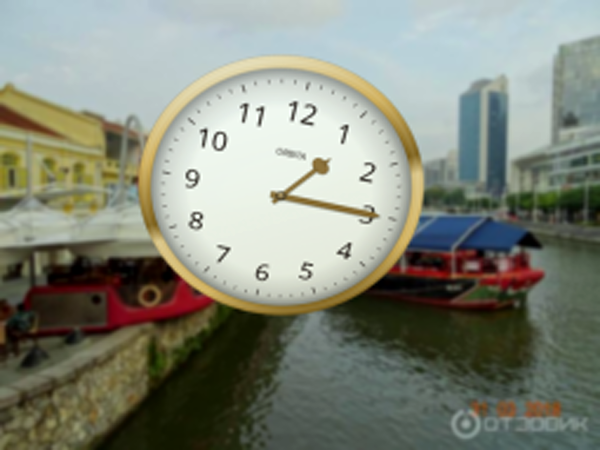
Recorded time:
1 h 15 min
